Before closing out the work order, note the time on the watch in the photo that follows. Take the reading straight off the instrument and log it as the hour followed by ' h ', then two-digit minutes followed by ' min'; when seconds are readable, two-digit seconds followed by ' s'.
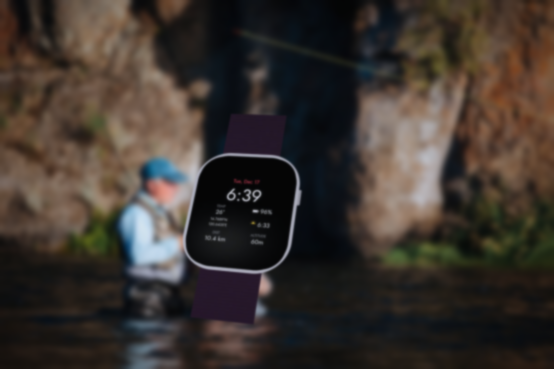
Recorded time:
6 h 39 min
